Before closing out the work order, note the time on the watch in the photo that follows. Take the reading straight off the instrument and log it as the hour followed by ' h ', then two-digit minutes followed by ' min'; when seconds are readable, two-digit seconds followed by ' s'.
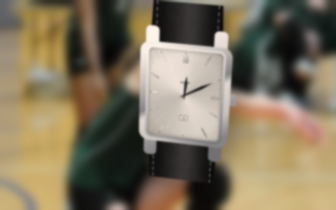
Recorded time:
12 h 10 min
